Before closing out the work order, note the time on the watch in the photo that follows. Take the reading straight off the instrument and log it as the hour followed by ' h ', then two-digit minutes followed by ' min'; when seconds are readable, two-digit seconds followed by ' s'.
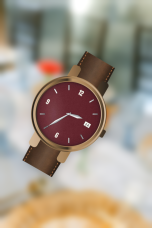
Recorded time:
2 h 35 min
